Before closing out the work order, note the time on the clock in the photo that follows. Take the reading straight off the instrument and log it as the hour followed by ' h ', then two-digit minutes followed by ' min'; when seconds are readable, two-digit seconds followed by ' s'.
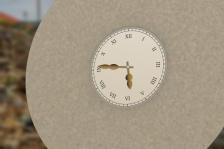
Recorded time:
5 h 46 min
